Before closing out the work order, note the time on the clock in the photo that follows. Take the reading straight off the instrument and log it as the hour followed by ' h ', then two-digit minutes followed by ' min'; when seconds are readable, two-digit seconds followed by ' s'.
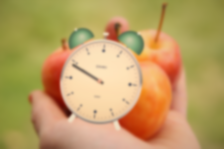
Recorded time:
9 h 49 min
